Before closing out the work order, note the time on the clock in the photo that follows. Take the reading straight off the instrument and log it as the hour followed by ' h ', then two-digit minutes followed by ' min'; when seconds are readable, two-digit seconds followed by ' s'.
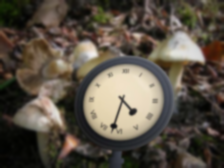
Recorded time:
4 h 32 min
